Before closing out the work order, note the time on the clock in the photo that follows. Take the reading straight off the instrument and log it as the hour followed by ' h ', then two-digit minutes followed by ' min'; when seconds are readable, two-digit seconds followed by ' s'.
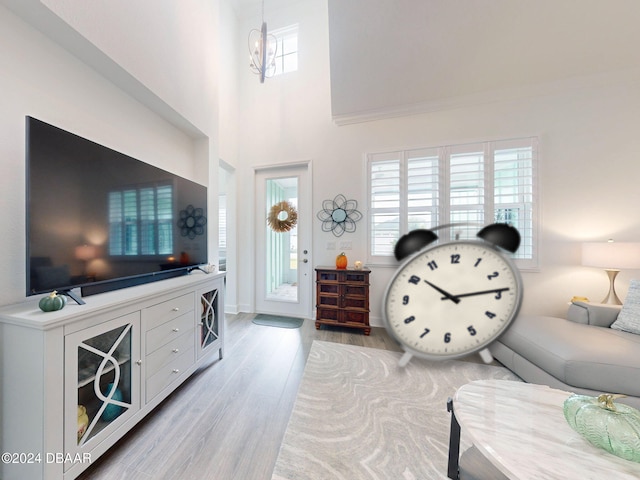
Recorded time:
10 h 14 min
